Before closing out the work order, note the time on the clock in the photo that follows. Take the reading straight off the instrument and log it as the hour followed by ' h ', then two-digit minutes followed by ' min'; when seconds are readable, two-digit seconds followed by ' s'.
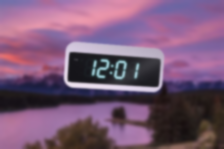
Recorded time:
12 h 01 min
